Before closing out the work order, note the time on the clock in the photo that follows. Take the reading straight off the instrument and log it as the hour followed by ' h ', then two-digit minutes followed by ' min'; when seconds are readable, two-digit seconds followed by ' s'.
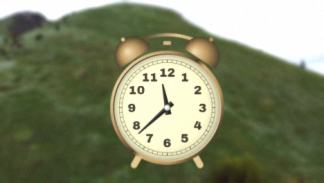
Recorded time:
11 h 38 min
